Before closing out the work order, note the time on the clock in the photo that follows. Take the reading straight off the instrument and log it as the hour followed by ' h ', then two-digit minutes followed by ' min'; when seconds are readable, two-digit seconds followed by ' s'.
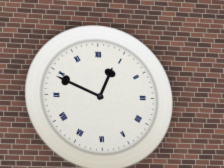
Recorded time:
12 h 49 min
